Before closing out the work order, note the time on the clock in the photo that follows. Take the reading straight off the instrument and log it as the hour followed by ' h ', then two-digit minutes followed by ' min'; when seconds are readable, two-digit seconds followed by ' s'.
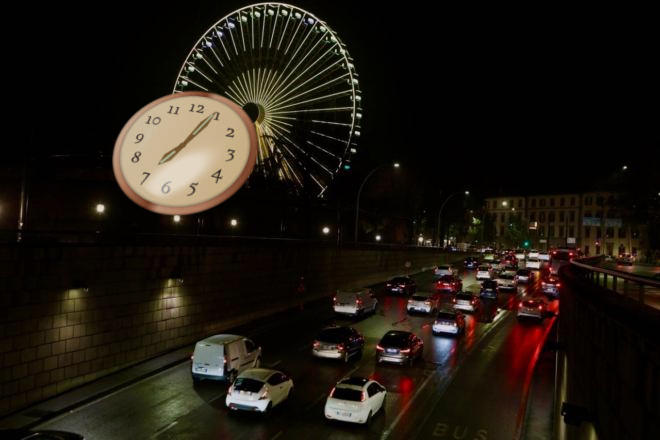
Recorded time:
7 h 04 min
